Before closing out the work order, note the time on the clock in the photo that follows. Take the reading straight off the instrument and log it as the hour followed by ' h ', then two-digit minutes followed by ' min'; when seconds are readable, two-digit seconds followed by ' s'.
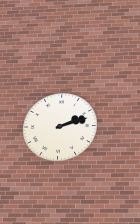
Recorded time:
2 h 12 min
